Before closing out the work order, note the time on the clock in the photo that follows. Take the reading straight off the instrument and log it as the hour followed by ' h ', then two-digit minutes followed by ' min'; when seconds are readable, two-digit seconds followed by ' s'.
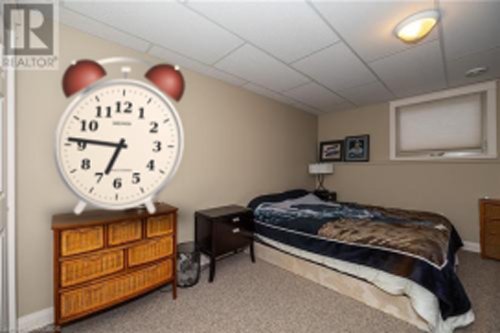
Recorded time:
6 h 46 min
